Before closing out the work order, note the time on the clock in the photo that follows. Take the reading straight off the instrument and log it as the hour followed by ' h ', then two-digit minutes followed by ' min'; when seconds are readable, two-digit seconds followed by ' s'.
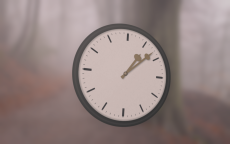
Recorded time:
1 h 08 min
